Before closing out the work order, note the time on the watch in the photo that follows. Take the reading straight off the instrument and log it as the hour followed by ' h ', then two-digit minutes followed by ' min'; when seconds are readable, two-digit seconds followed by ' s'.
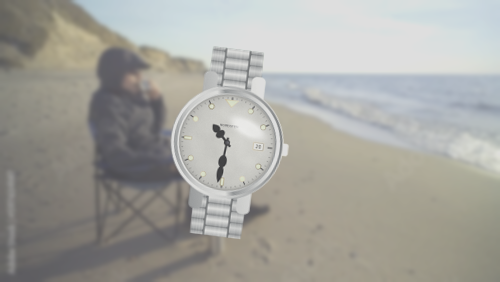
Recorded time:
10 h 31 min
